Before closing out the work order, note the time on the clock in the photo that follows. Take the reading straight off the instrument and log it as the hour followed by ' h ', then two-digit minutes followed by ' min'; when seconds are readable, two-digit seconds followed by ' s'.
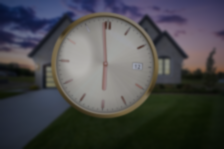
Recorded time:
5 h 59 min
